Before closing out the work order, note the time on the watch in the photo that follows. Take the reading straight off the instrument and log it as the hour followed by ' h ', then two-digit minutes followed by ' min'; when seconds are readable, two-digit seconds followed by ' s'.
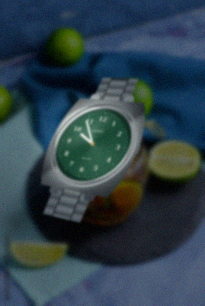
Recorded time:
9 h 54 min
